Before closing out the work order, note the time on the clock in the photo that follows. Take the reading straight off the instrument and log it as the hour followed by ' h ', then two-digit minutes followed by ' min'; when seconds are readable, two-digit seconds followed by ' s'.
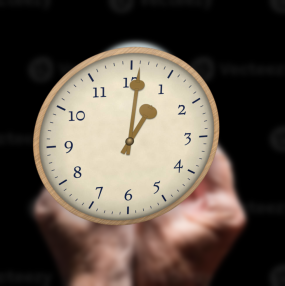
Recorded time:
1 h 01 min
